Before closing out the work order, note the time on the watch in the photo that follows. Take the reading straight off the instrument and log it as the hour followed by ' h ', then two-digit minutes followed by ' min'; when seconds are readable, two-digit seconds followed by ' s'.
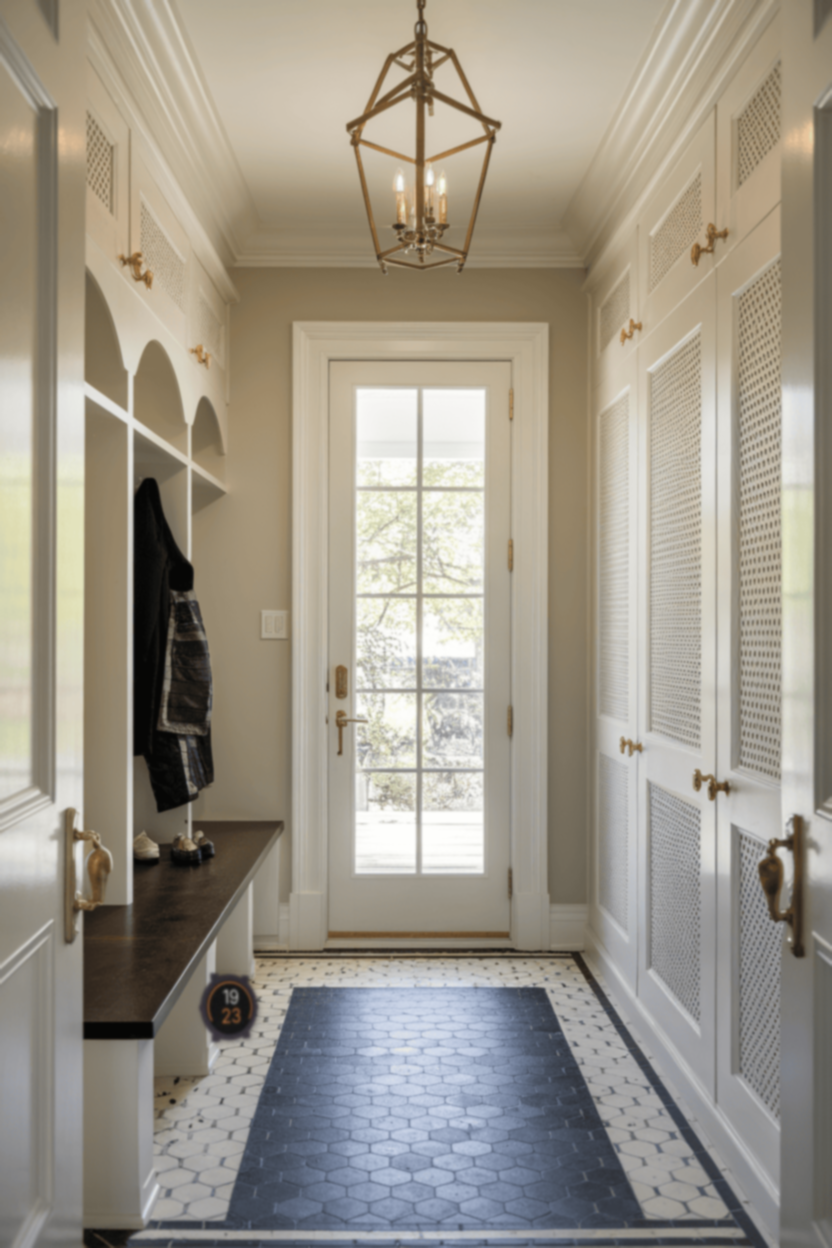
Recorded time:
19 h 23 min
